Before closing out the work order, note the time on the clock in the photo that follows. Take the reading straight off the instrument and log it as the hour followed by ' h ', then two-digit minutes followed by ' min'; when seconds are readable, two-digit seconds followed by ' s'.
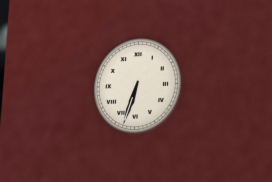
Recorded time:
6 h 33 min
